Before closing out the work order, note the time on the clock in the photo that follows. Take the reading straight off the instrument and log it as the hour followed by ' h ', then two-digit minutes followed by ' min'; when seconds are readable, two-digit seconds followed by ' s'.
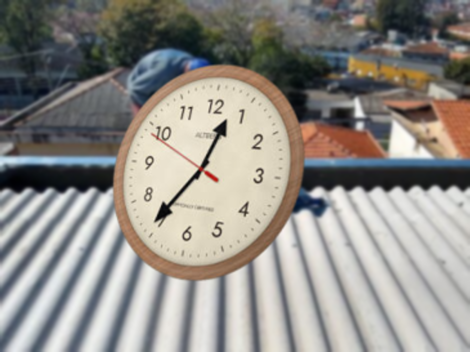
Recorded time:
12 h 35 min 49 s
